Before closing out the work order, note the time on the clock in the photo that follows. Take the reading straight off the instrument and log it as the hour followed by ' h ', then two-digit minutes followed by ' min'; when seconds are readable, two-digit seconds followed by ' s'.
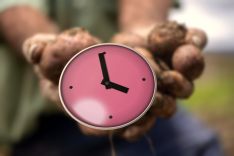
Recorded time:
3 h 59 min
